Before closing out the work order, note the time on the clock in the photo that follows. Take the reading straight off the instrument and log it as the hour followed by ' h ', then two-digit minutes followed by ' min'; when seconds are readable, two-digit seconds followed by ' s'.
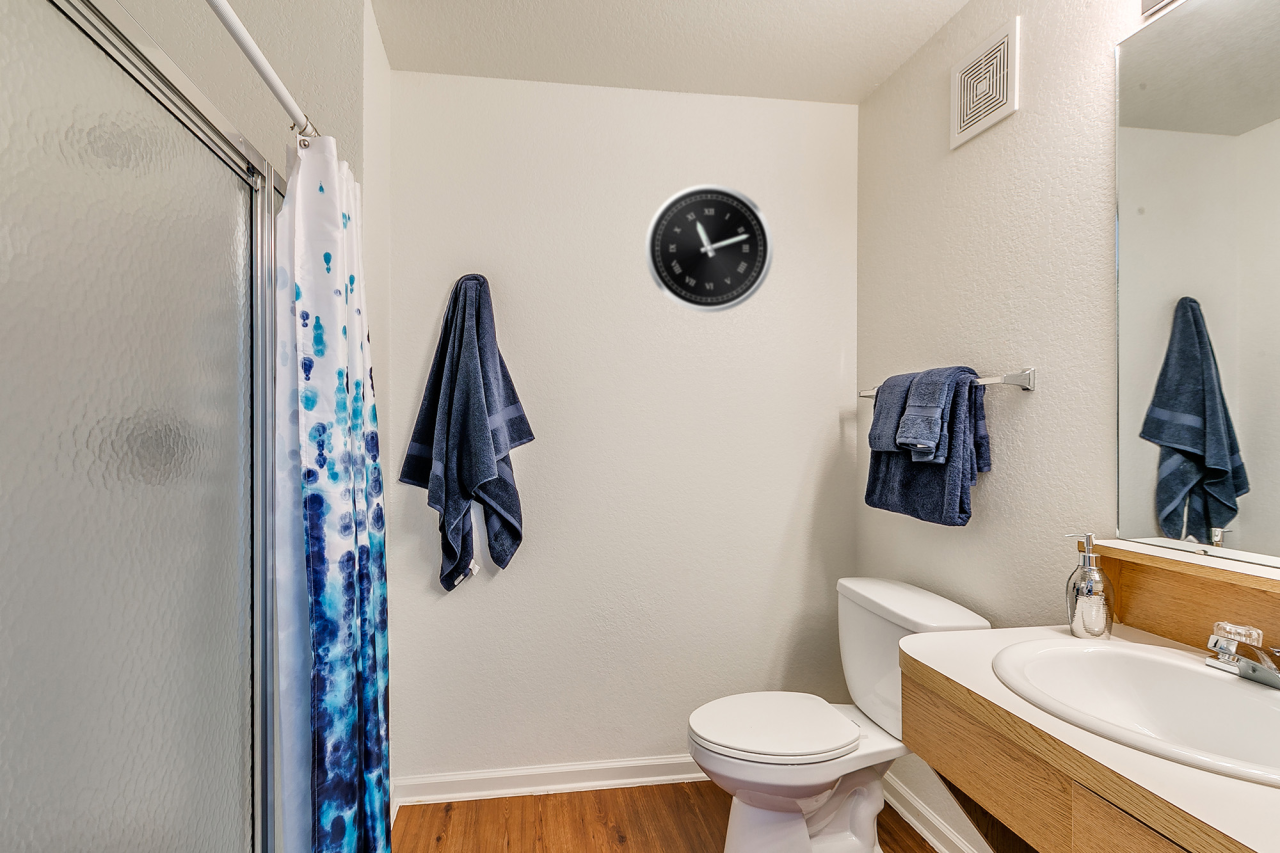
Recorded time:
11 h 12 min
